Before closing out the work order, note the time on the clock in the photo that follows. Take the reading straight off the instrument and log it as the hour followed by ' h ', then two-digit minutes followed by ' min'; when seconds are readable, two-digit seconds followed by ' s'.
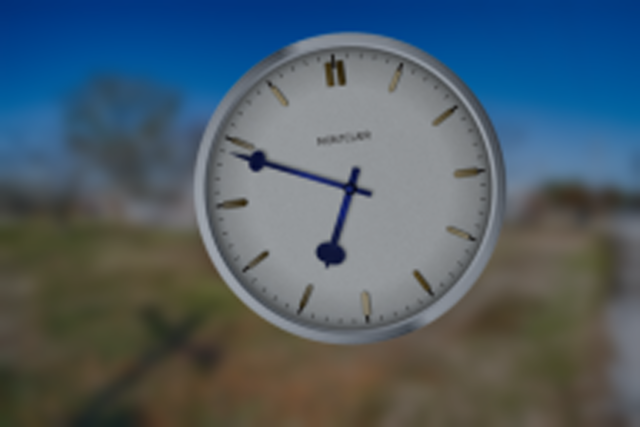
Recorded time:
6 h 49 min
